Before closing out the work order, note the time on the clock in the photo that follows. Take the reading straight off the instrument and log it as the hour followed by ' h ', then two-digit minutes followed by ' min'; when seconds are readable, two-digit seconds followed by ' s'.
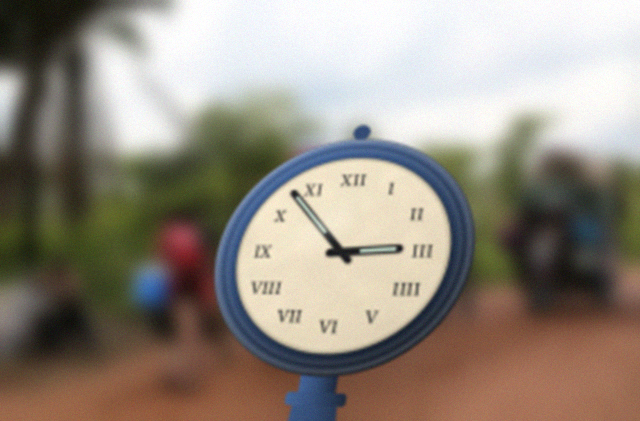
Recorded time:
2 h 53 min
